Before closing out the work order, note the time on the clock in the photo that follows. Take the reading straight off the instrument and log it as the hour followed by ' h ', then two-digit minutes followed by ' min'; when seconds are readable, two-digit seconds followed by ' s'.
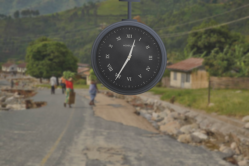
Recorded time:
12 h 35 min
